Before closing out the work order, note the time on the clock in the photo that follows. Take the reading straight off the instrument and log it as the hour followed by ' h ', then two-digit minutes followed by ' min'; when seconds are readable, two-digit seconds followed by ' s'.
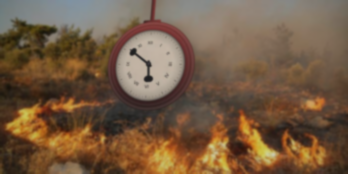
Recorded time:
5 h 51 min
